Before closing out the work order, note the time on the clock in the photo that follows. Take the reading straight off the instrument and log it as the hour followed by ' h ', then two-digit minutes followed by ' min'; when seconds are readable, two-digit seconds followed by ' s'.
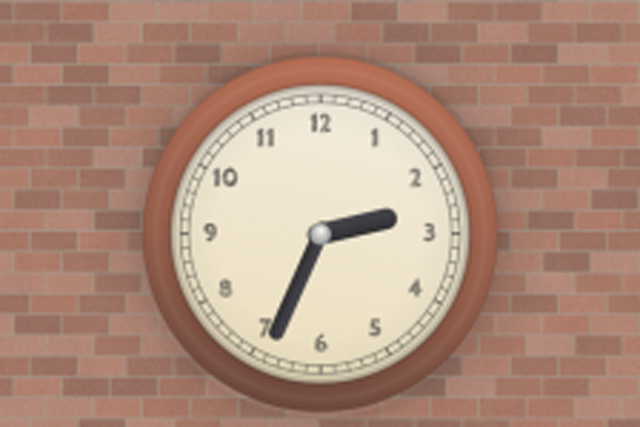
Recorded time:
2 h 34 min
